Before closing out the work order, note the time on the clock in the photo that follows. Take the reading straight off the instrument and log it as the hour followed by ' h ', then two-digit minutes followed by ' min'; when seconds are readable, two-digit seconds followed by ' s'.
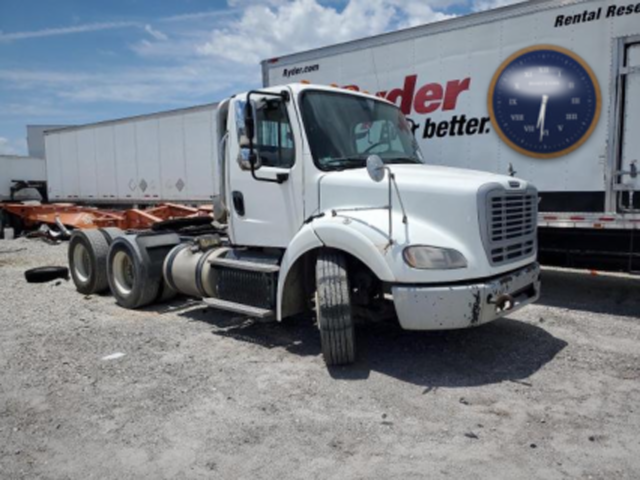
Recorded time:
6 h 31 min
